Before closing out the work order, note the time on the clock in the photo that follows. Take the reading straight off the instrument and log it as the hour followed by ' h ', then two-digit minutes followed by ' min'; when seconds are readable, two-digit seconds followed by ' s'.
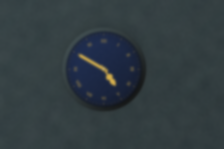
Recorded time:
4 h 50 min
